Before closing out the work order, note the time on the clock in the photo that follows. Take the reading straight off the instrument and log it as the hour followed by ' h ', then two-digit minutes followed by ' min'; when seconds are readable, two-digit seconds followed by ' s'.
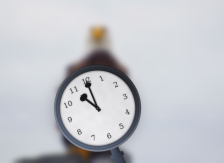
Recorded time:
11 h 00 min
